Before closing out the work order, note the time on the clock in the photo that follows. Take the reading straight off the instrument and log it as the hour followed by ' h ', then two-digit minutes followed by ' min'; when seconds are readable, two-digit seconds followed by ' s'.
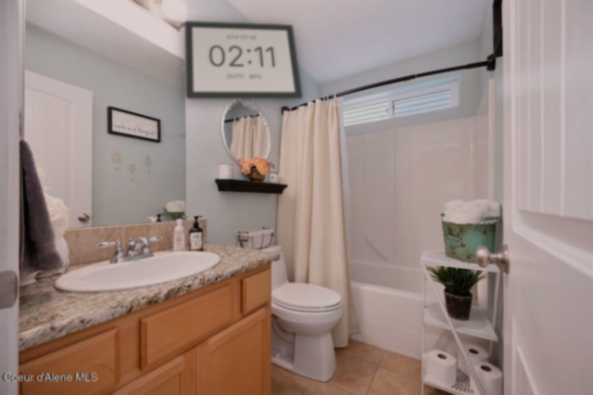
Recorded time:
2 h 11 min
